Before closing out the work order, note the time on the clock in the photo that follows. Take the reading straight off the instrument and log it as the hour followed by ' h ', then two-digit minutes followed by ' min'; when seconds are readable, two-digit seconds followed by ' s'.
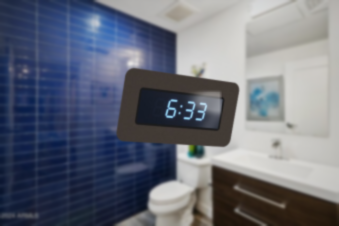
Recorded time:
6 h 33 min
